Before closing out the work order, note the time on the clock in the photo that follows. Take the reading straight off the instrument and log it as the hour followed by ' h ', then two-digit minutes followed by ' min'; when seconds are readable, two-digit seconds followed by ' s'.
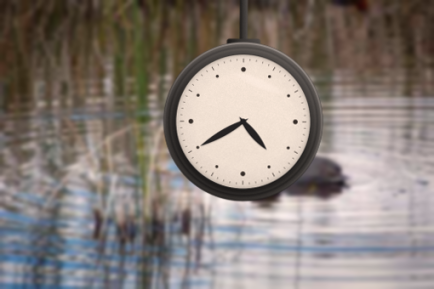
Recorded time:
4 h 40 min
